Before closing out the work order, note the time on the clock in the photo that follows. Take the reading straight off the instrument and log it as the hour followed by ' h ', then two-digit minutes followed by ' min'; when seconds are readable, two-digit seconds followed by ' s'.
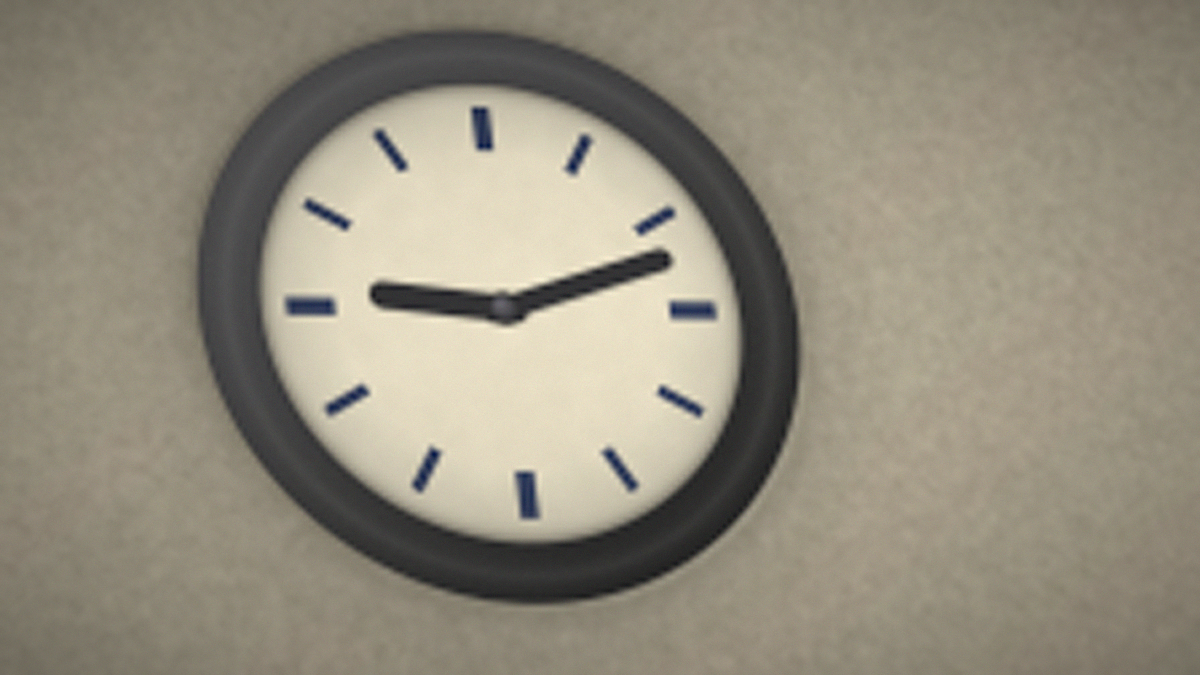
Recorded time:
9 h 12 min
